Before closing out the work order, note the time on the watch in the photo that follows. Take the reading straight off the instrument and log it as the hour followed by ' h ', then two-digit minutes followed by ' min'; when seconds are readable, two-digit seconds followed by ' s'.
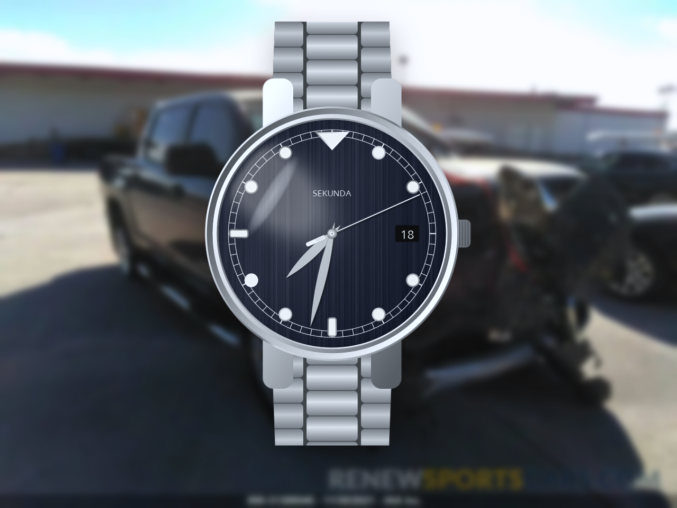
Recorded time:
7 h 32 min 11 s
